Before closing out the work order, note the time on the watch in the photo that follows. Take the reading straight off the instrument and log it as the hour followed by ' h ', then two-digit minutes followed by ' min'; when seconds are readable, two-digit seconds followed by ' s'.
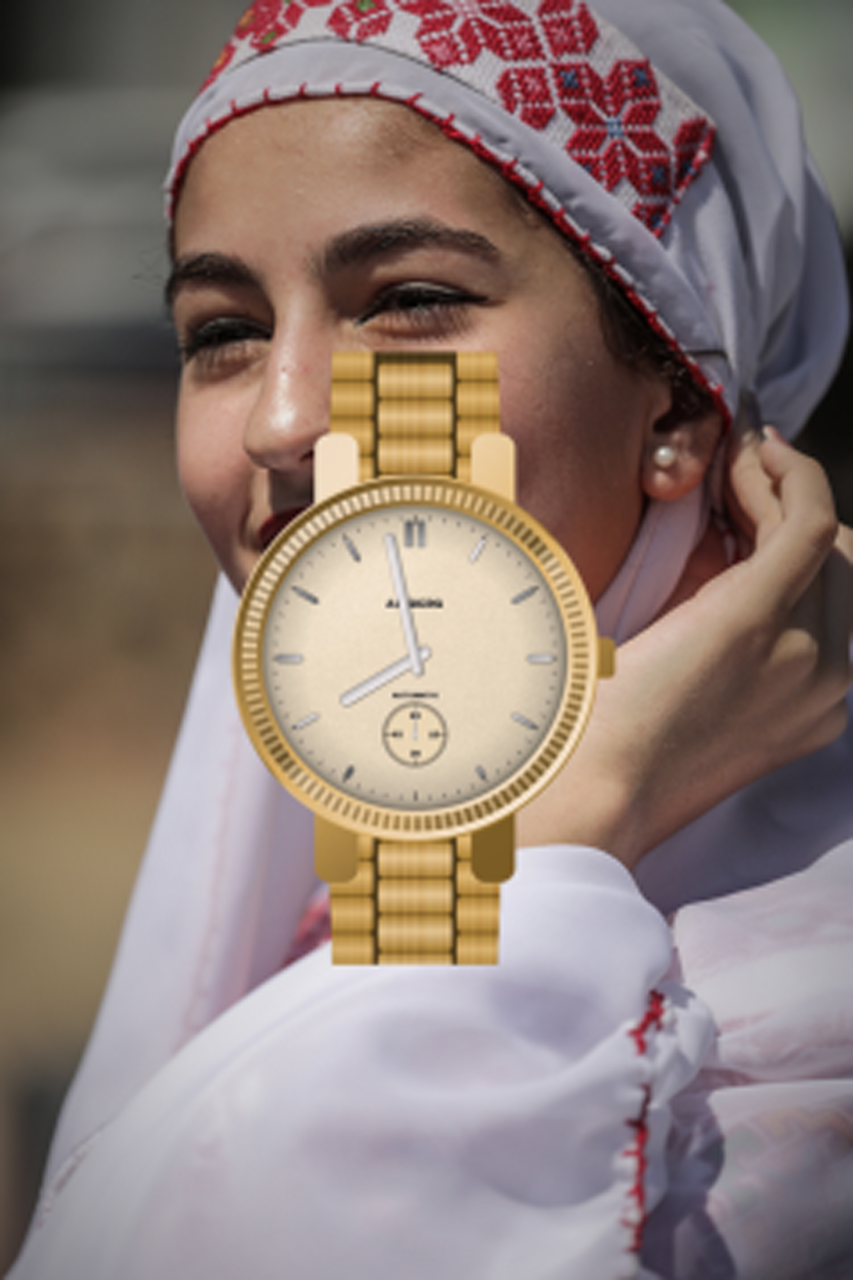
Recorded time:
7 h 58 min
